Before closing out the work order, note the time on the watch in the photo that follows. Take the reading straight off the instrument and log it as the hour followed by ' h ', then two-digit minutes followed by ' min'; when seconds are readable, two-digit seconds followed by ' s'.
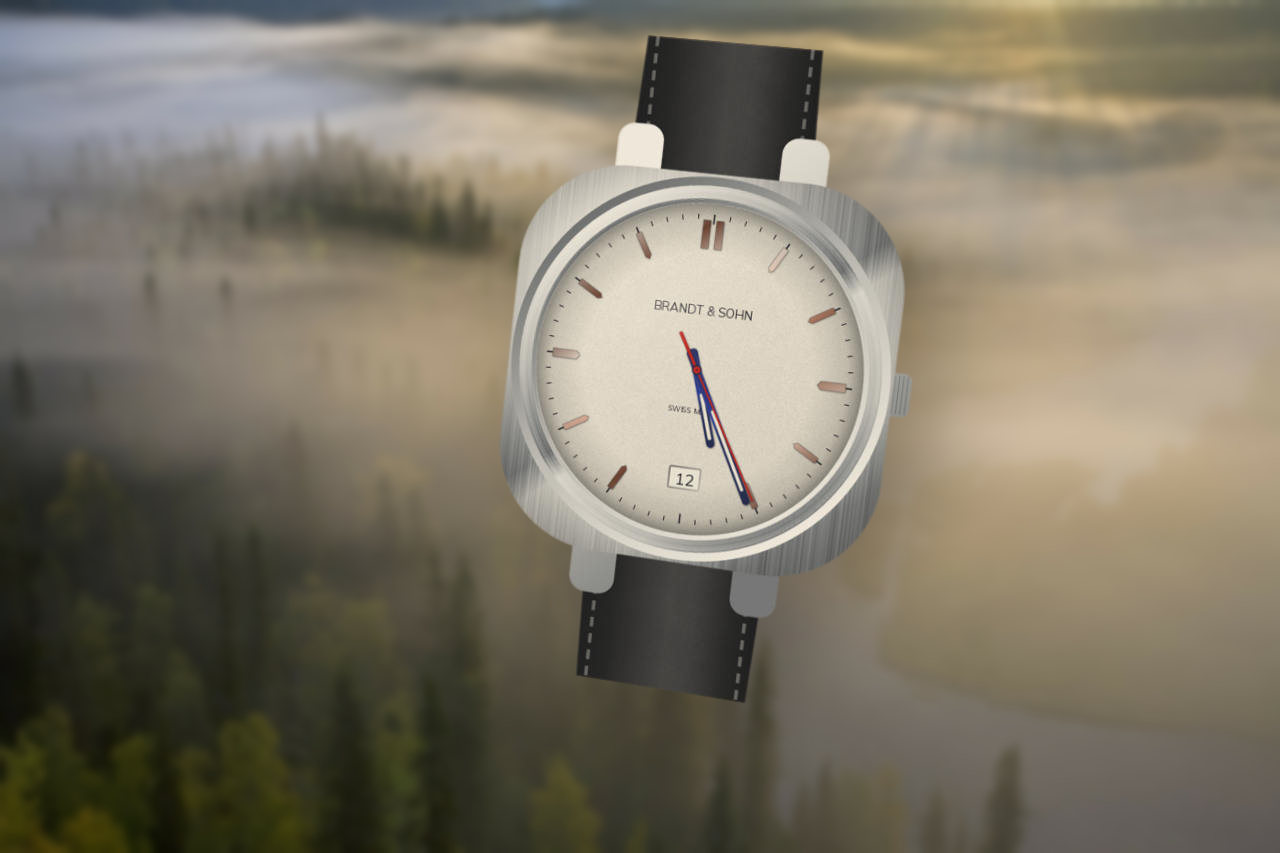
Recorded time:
5 h 25 min 25 s
